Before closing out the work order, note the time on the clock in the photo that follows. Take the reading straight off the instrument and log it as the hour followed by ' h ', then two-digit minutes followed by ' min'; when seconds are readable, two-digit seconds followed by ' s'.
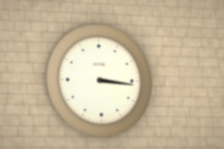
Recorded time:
3 h 16 min
